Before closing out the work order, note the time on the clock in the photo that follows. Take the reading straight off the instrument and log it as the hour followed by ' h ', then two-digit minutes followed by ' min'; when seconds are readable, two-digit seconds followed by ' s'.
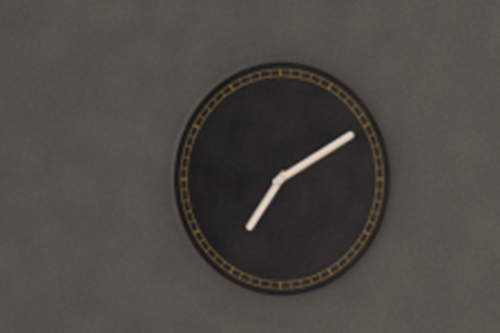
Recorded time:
7 h 10 min
